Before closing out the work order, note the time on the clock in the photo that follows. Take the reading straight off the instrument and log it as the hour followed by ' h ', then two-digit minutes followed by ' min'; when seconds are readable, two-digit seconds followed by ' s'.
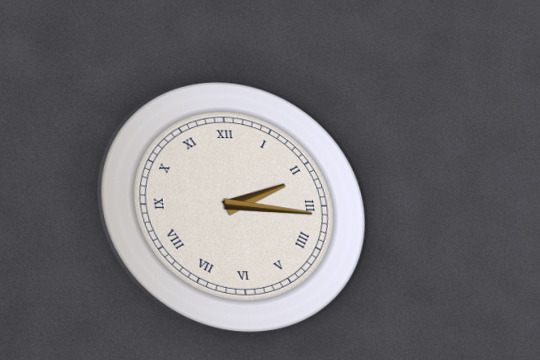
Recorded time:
2 h 16 min
